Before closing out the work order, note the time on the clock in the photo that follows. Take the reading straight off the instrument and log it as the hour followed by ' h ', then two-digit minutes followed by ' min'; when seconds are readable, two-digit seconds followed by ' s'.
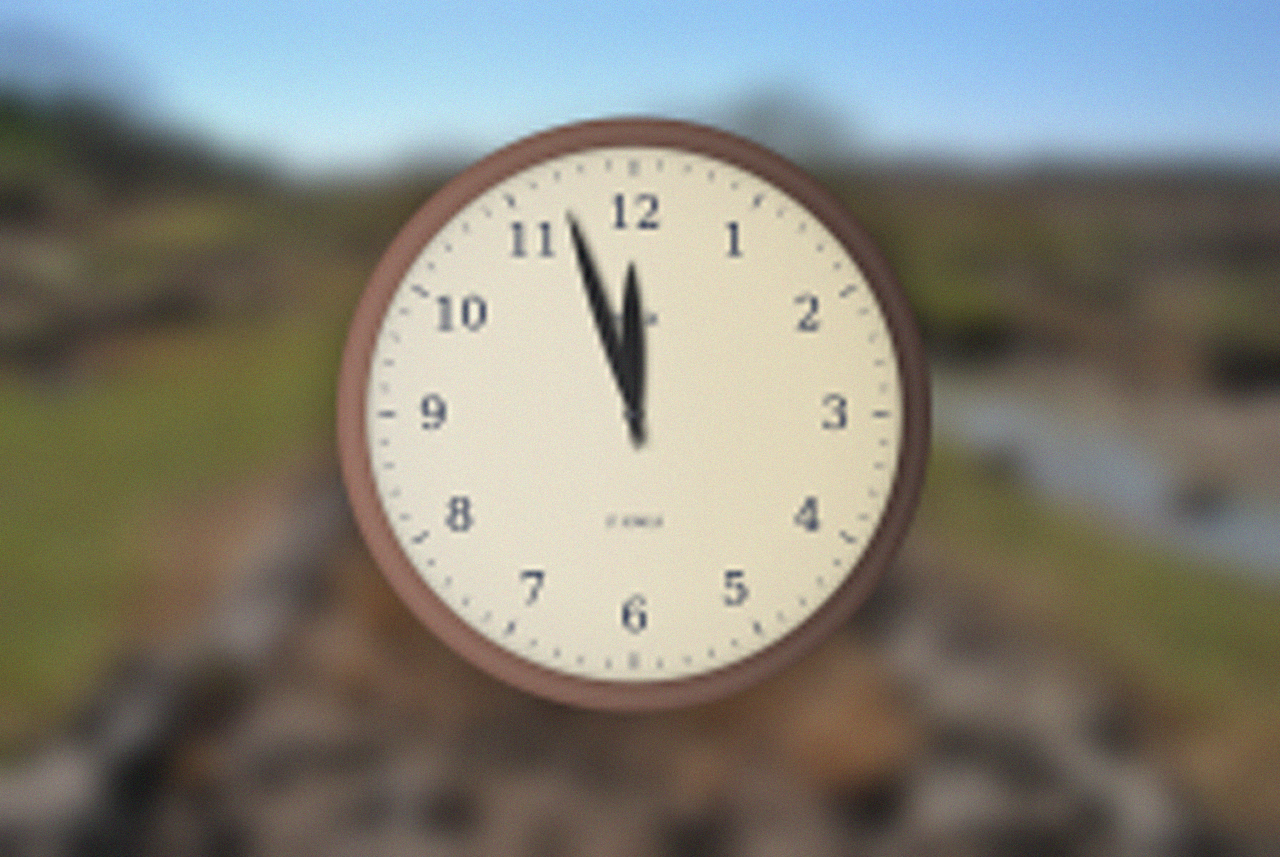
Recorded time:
11 h 57 min
